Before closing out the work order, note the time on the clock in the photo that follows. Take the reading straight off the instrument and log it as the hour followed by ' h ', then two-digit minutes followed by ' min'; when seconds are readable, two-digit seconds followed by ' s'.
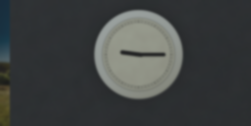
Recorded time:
9 h 15 min
